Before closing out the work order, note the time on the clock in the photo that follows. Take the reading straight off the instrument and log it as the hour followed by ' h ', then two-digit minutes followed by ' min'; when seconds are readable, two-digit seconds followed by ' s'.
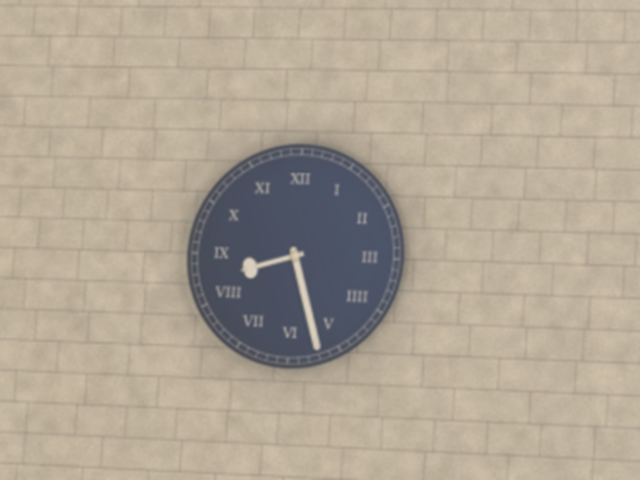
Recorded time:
8 h 27 min
